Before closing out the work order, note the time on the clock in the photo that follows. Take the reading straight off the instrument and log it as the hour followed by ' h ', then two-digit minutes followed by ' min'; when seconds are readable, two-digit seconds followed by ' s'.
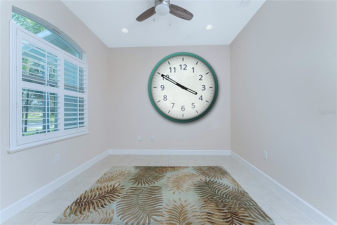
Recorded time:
3 h 50 min
